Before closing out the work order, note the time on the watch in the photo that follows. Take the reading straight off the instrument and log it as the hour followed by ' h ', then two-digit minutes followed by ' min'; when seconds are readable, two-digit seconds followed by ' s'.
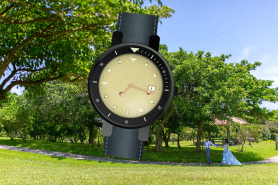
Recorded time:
7 h 17 min
